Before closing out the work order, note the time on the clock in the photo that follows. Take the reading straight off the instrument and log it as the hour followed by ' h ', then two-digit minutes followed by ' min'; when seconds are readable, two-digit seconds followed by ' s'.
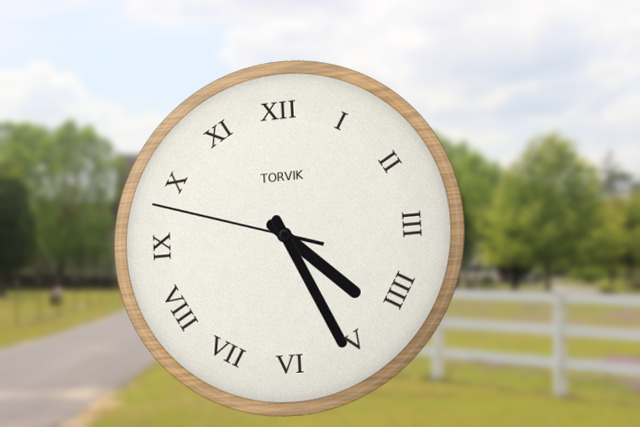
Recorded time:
4 h 25 min 48 s
